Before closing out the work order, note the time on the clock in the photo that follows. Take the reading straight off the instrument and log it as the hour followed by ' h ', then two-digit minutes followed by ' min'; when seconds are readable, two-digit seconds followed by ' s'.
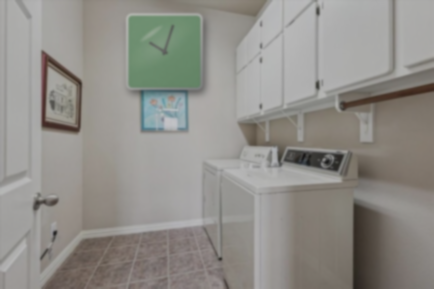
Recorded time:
10 h 03 min
